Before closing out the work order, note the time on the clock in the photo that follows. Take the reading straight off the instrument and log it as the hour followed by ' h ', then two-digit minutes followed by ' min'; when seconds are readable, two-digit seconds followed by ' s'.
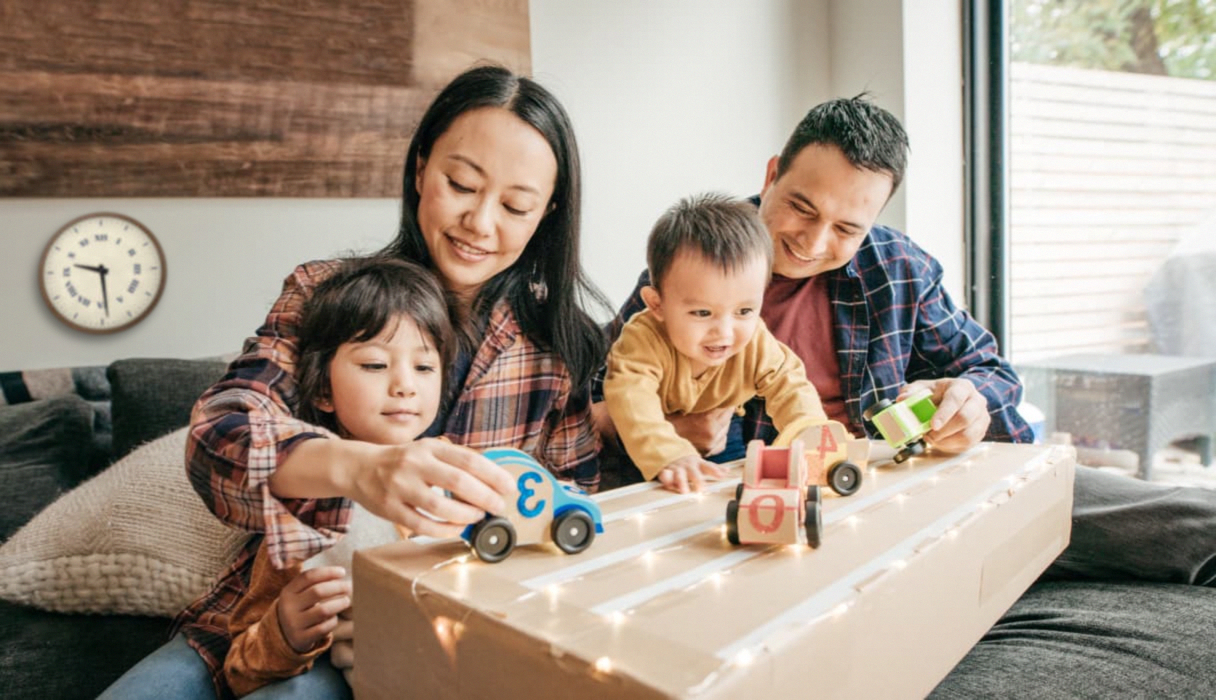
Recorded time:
9 h 29 min
